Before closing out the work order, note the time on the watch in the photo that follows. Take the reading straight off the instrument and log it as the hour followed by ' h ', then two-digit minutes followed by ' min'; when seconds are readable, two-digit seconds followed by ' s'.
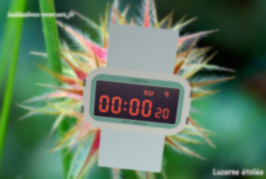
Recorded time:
0 h 00 min 20 s
